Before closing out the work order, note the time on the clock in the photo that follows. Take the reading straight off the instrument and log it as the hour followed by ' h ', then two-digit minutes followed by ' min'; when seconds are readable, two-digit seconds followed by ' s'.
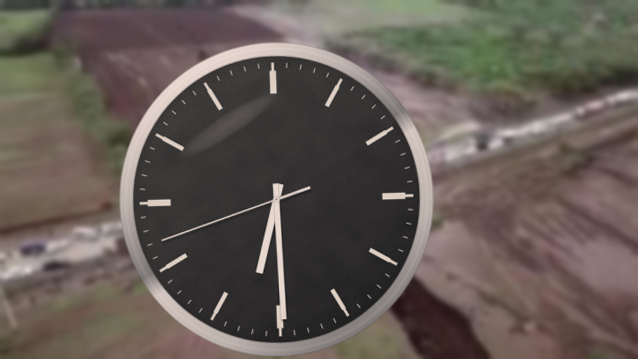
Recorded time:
6 h 29 min 42 s
